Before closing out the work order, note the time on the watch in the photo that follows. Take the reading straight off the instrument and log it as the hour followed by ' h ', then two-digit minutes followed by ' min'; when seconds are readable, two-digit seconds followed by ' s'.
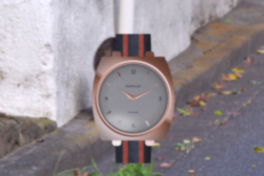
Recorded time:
10 h 11 min
